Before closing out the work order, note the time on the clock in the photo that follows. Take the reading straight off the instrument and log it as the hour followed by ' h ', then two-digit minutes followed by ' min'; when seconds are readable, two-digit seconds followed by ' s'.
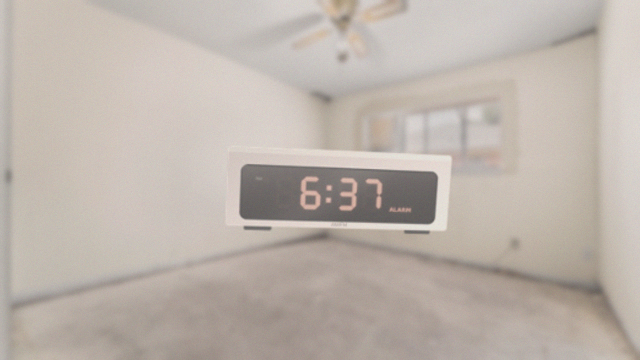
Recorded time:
6 h 37 min
